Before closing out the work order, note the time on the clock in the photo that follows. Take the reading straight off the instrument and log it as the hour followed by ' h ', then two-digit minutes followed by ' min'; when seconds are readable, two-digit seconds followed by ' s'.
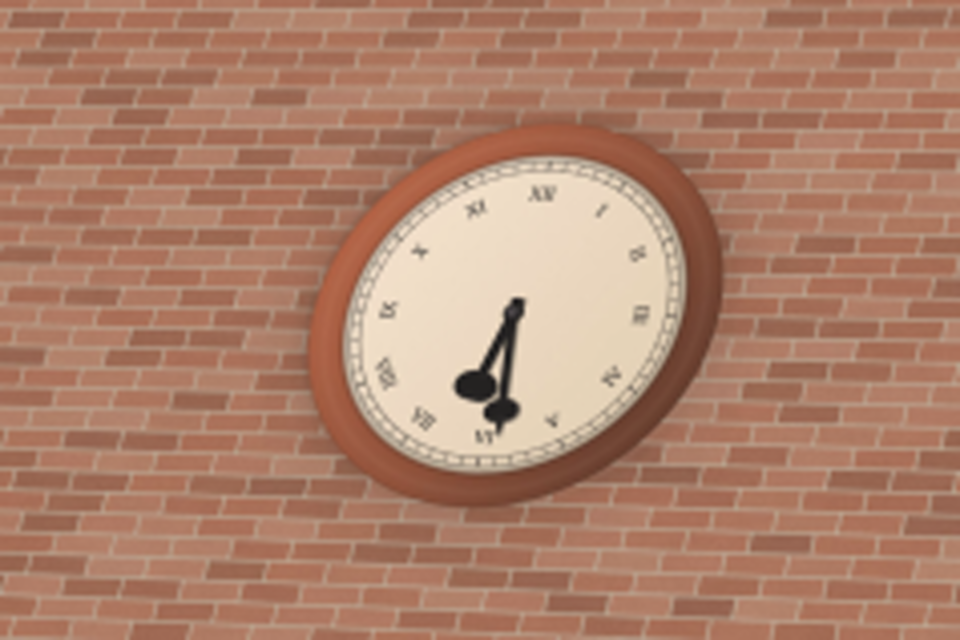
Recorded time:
6 h 29 min
